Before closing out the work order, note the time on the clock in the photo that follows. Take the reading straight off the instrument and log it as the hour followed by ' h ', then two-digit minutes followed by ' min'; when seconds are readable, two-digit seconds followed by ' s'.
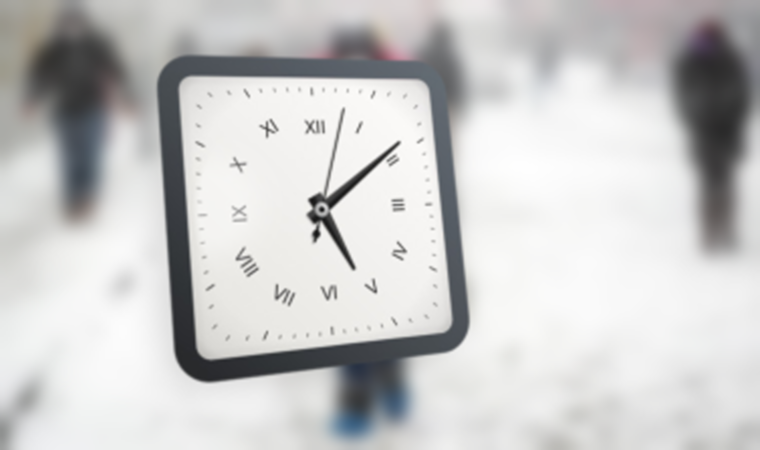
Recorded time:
5 h 09 min 03 s
